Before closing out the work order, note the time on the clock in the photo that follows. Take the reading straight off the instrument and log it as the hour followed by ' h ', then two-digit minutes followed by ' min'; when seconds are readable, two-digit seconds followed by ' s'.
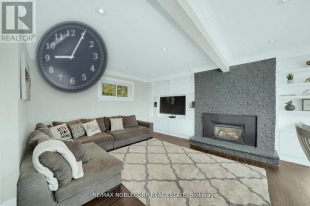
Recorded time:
9 h 05 min
